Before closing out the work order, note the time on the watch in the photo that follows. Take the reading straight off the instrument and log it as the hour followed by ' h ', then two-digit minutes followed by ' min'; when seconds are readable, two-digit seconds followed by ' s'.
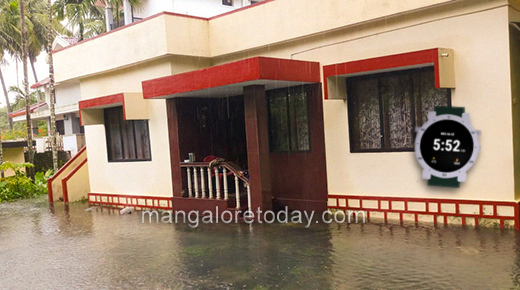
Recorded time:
5 h 52 min
